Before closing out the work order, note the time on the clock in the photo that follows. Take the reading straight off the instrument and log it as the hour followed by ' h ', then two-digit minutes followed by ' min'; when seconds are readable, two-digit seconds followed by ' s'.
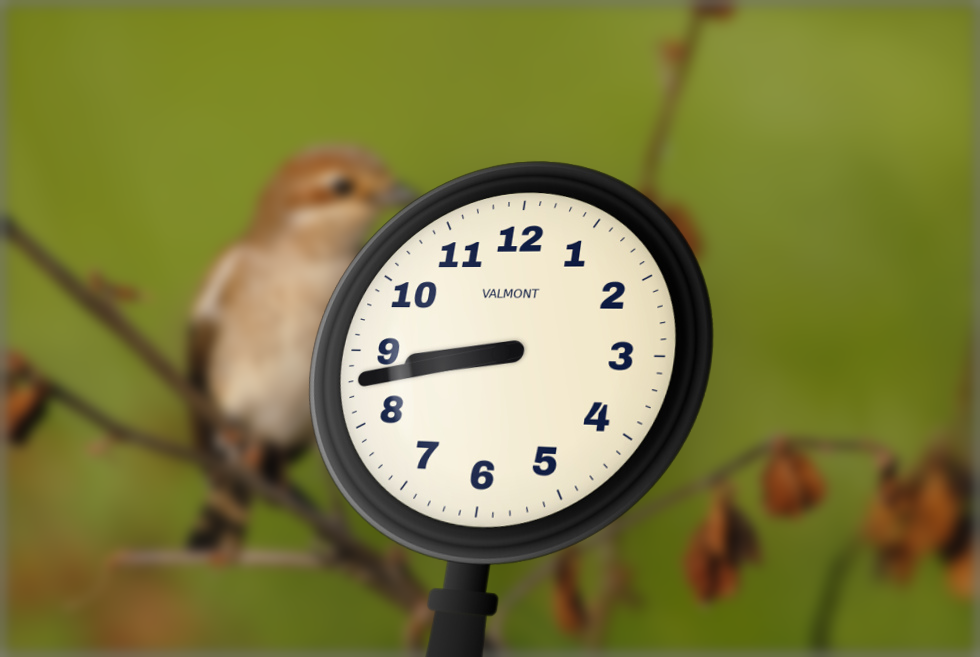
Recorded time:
8 h 43 min
